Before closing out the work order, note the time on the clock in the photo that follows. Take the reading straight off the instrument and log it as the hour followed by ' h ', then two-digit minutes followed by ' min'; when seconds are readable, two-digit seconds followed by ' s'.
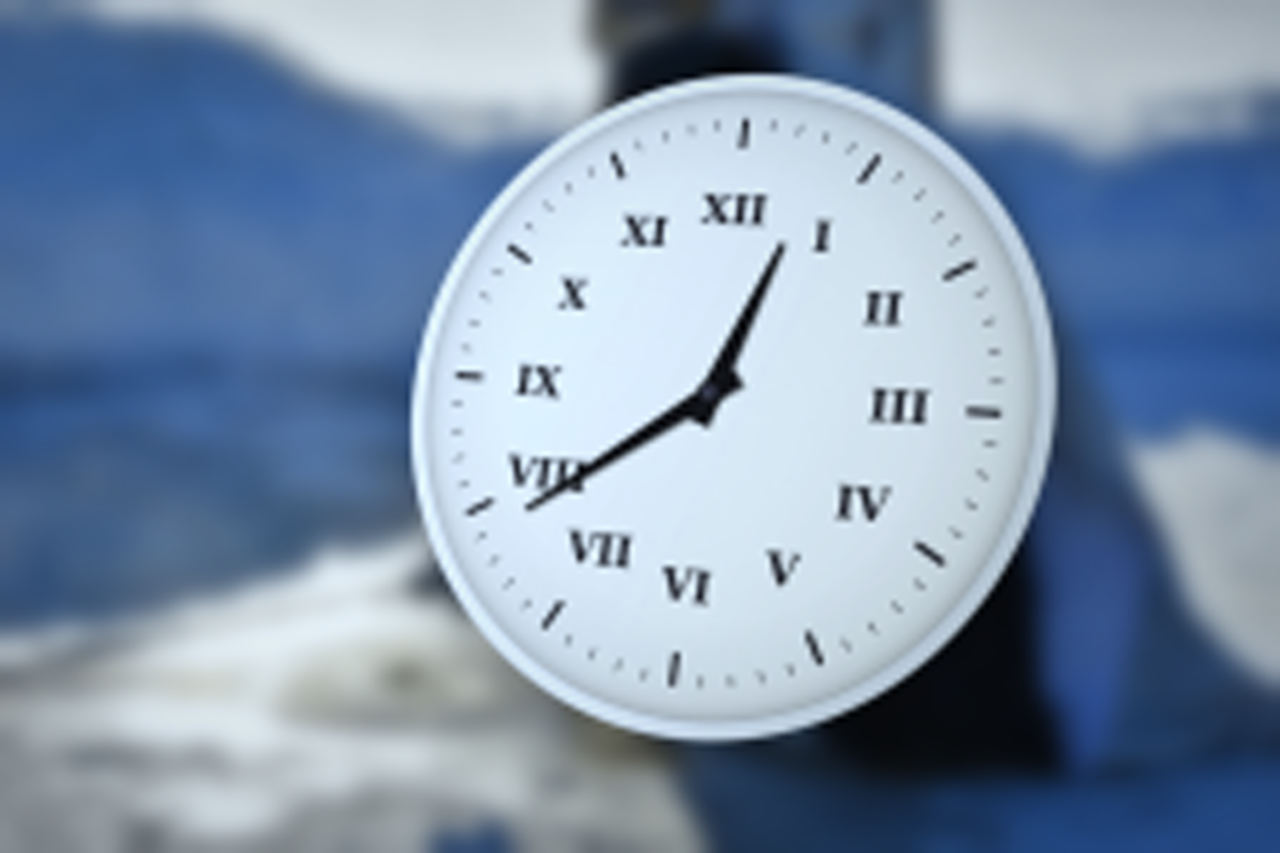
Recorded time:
12 h 39 min
